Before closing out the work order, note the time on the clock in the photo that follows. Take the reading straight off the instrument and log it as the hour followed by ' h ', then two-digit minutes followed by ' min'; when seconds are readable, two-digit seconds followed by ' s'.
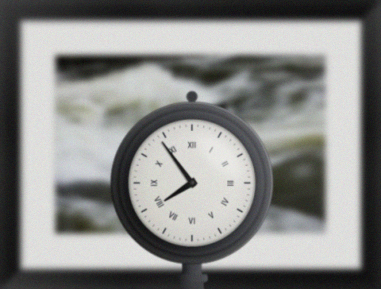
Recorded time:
7 h 54 min
